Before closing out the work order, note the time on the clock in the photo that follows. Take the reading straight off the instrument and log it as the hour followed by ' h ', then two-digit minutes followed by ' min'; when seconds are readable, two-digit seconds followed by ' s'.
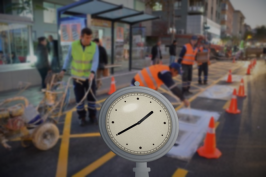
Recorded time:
1 h 40 min
